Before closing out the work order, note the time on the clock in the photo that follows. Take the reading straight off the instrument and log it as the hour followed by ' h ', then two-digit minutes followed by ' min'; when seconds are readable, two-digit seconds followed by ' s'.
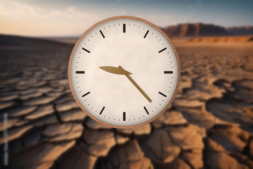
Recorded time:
9 h 23 min
